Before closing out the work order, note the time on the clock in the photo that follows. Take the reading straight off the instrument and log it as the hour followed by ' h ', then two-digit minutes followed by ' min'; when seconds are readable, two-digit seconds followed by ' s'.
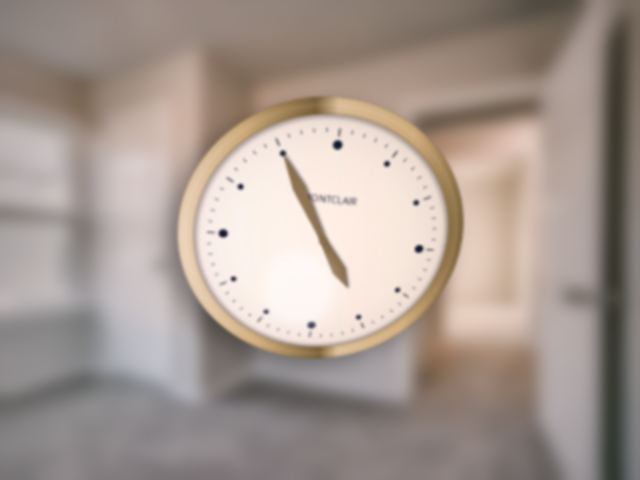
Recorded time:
4 h 55 min
